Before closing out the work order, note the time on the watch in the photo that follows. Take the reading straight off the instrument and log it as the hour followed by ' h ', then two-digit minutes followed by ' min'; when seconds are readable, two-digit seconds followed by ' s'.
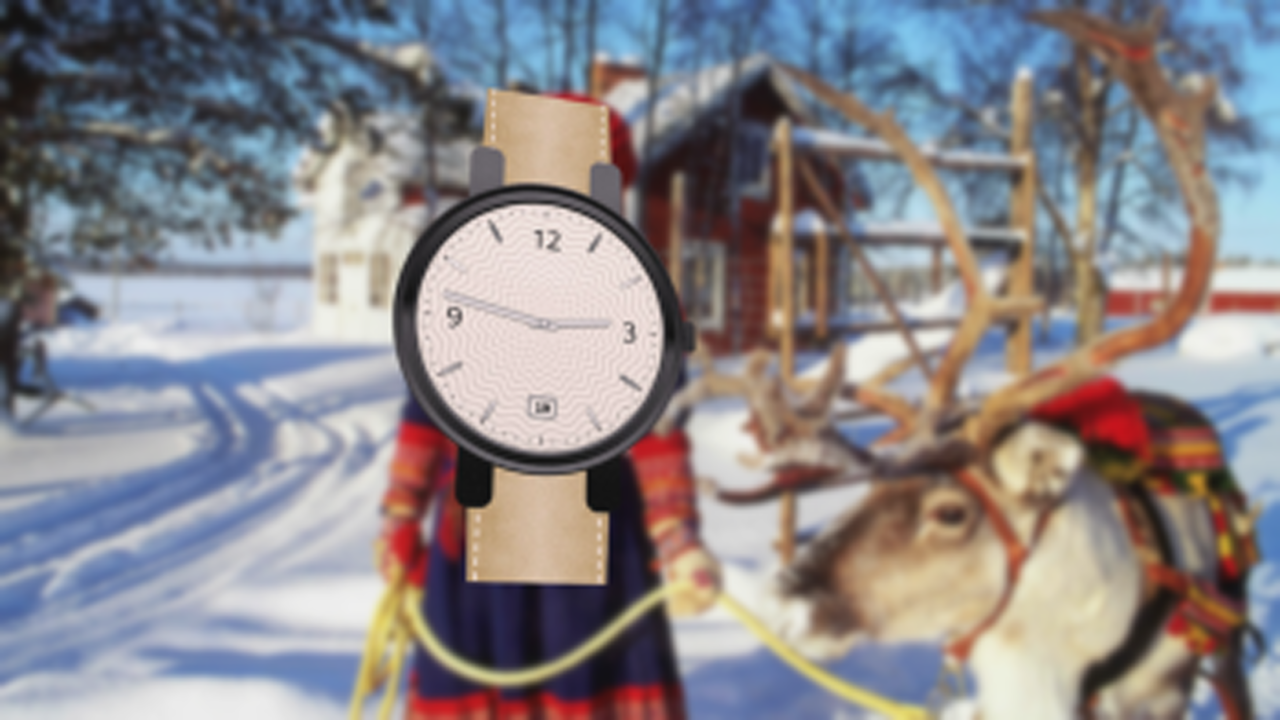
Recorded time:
2 h 47 min
